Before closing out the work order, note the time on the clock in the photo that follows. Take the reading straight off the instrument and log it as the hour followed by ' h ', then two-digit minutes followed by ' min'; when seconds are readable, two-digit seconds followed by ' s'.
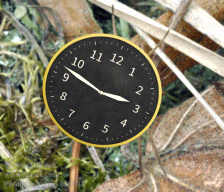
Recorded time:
2 h 47 min
